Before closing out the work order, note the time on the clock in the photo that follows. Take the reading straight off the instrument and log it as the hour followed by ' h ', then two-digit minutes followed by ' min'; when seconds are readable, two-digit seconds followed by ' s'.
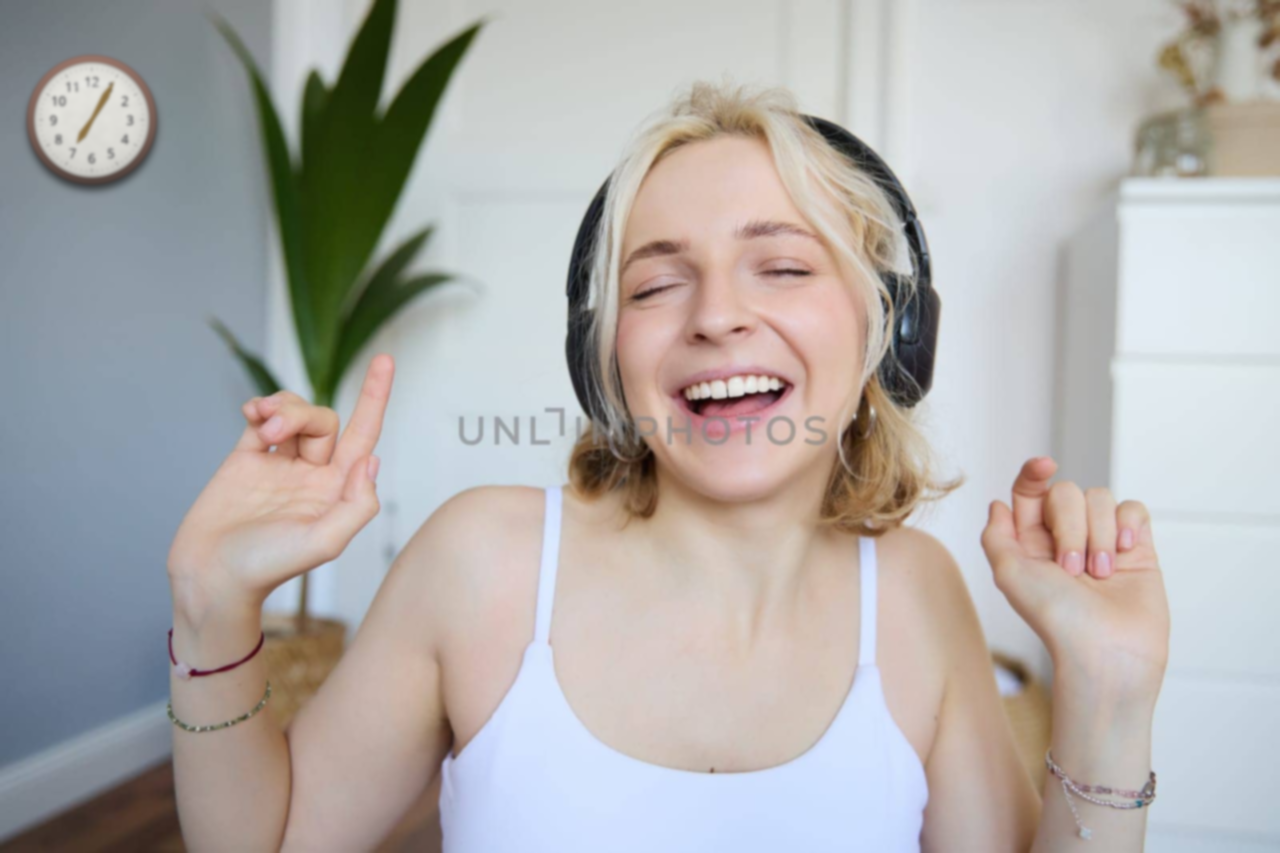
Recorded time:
7 h 05 min
